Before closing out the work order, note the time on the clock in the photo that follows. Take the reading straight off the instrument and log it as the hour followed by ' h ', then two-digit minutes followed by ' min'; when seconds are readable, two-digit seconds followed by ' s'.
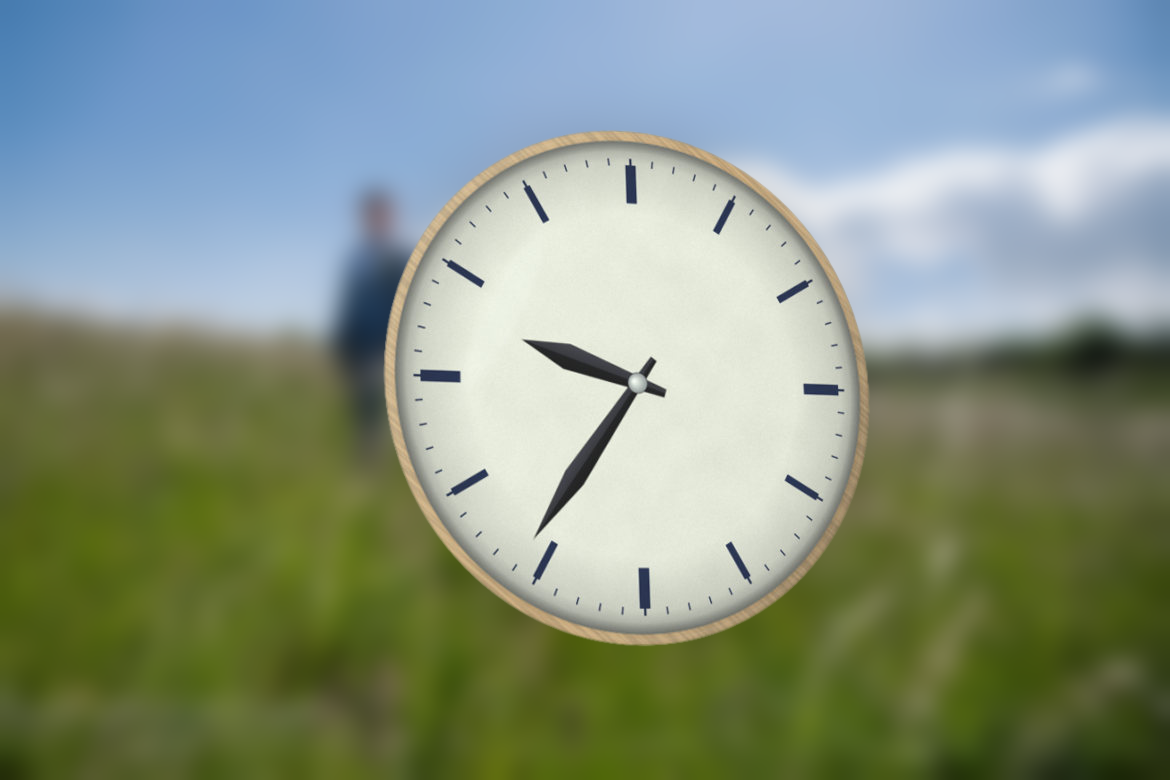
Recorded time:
9 h 36 min
